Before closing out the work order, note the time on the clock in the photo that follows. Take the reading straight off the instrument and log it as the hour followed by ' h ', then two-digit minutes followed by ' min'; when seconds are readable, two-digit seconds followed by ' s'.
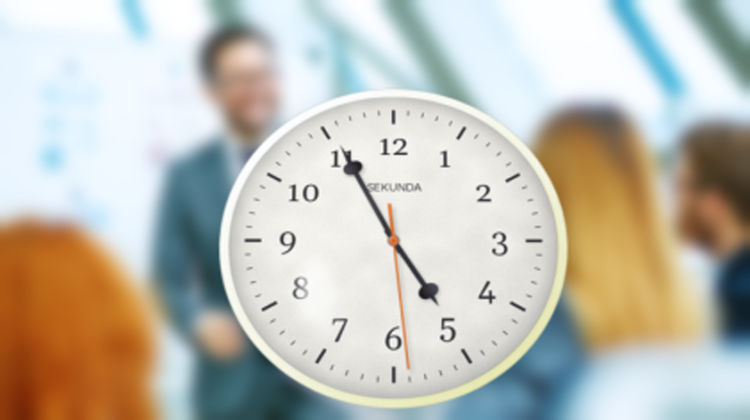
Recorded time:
4 h 55 min 29 s
